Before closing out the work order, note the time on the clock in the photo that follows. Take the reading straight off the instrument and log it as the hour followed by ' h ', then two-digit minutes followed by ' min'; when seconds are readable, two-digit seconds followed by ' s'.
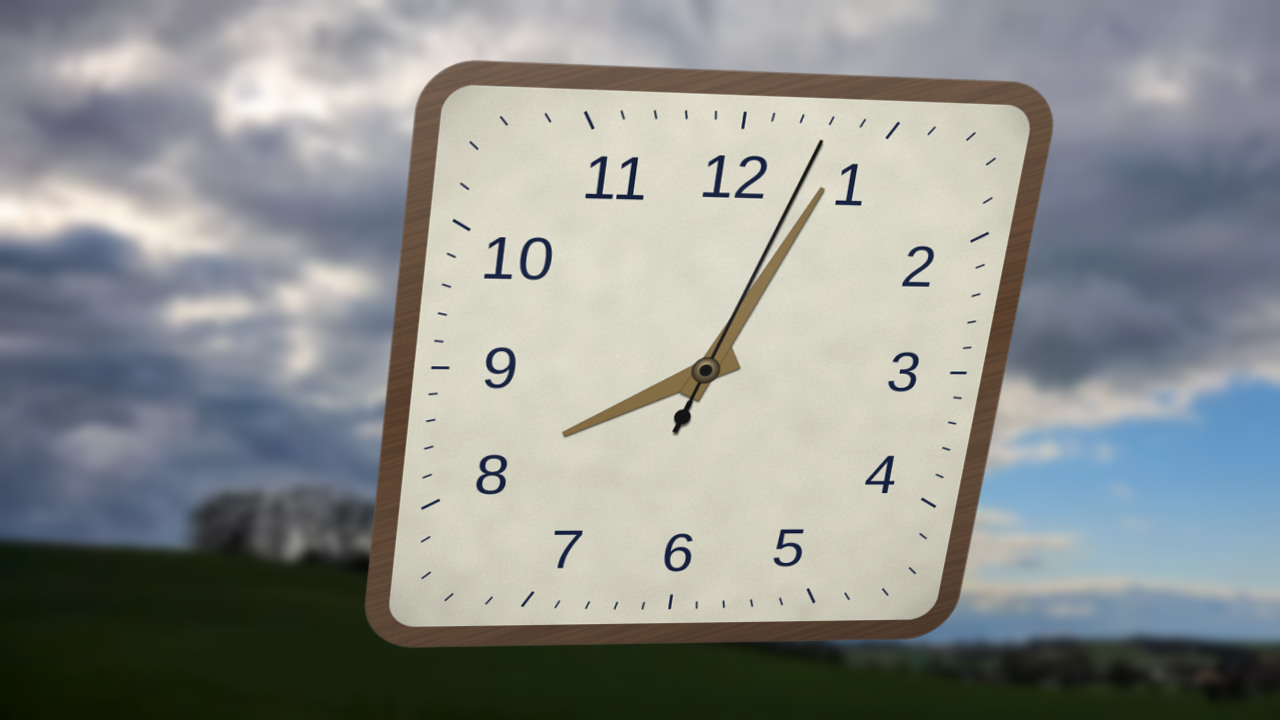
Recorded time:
8 h 04 min 03 s
